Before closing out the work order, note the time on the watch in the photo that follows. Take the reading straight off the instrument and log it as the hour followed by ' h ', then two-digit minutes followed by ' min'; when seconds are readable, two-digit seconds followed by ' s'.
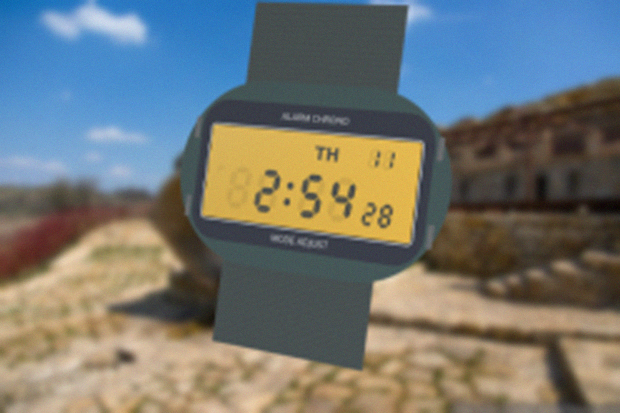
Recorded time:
2 h 54 min 28 s
